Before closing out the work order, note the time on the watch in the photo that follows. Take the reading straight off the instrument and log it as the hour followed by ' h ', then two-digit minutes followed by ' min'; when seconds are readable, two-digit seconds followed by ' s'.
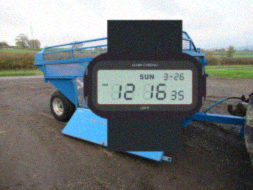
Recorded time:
12 h 16 min 35 s
